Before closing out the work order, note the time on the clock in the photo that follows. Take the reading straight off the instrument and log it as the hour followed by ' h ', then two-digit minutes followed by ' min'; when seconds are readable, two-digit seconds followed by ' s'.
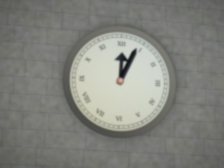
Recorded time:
12 h 04 min
